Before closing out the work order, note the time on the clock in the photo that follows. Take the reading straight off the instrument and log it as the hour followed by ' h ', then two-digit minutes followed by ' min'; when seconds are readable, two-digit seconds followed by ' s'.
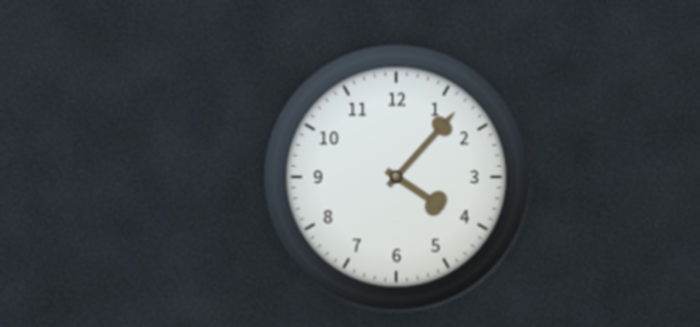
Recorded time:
4 h 07 min
